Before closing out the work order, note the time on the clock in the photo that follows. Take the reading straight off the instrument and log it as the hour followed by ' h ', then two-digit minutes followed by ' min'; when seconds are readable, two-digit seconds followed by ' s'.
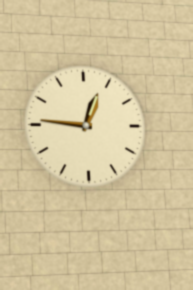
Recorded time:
12 h 46 min
